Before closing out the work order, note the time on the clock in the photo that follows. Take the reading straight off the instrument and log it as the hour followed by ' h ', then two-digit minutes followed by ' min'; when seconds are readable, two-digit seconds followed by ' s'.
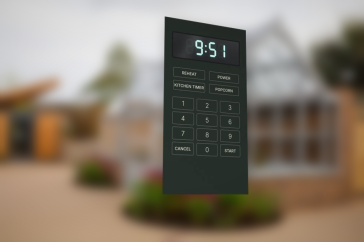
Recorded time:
9 h 51 min
